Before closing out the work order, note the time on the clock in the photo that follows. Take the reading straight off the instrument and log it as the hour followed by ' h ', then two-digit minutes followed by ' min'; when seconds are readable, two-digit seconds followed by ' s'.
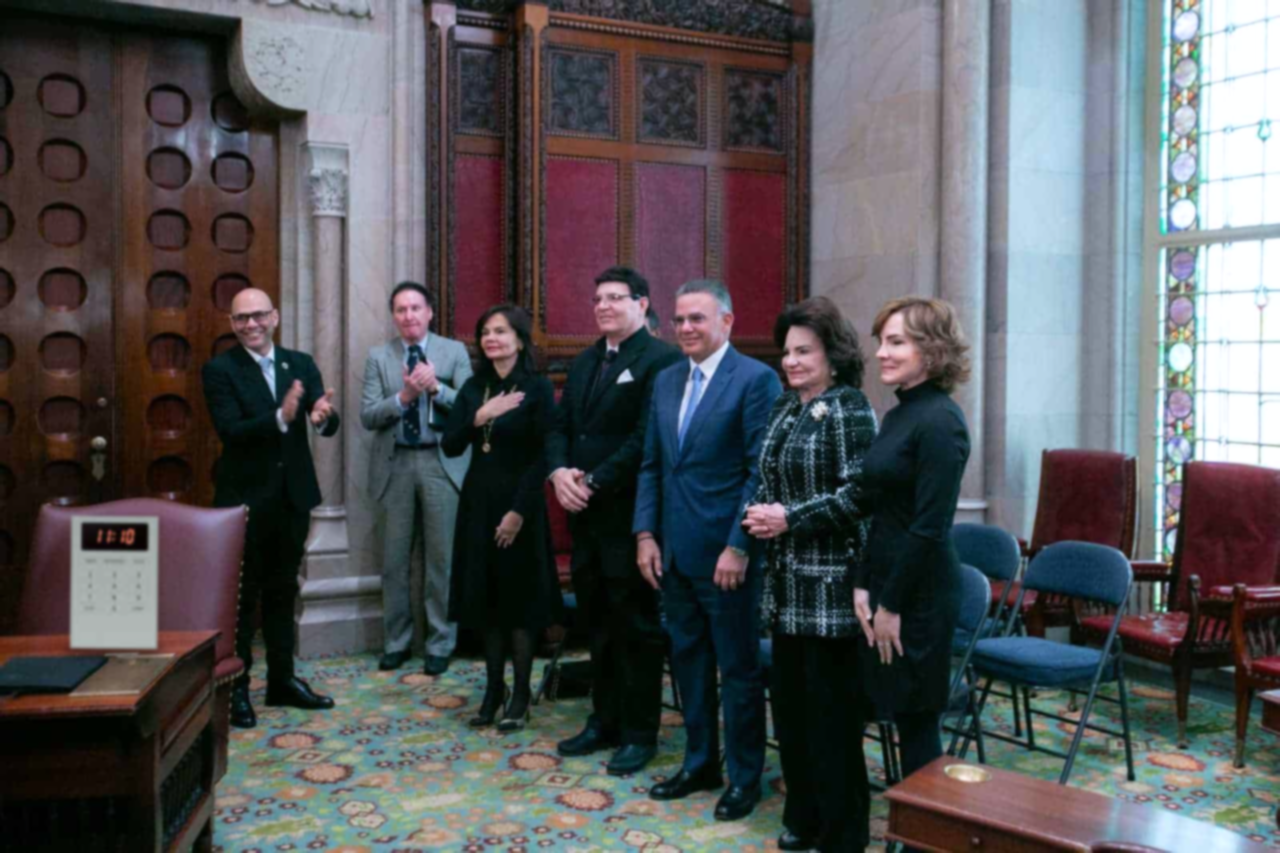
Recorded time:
11 h 10 min
